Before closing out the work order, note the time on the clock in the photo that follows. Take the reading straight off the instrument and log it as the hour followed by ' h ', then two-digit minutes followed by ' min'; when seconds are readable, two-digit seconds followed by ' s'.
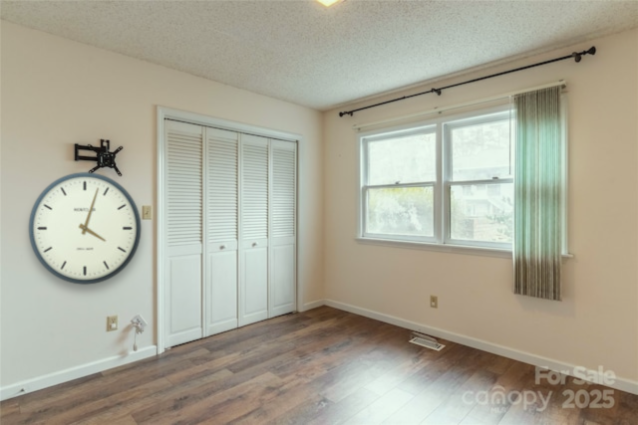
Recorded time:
4 h 03 min
